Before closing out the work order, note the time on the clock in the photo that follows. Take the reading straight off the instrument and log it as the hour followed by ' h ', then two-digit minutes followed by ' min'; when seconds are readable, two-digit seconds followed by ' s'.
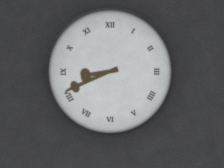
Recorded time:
8 h 41 min
